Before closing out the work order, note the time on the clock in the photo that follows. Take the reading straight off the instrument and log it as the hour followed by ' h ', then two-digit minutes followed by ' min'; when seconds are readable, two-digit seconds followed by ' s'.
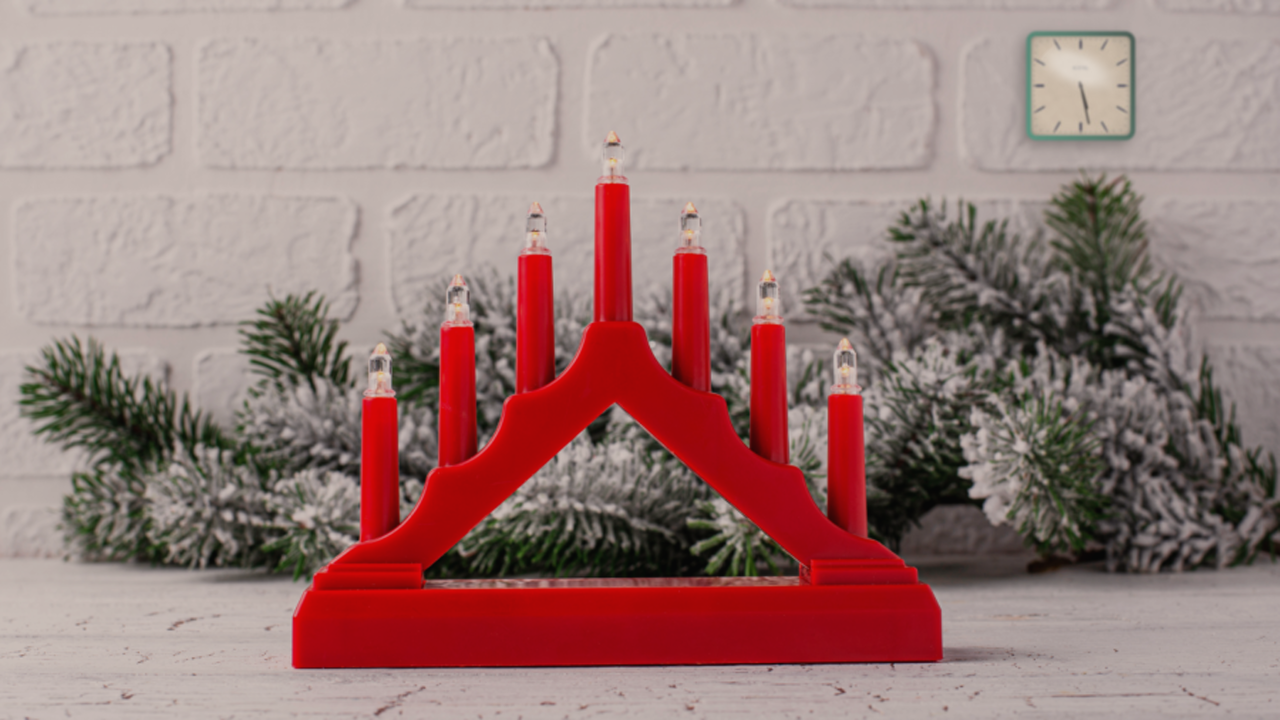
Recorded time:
5 h 28 min
